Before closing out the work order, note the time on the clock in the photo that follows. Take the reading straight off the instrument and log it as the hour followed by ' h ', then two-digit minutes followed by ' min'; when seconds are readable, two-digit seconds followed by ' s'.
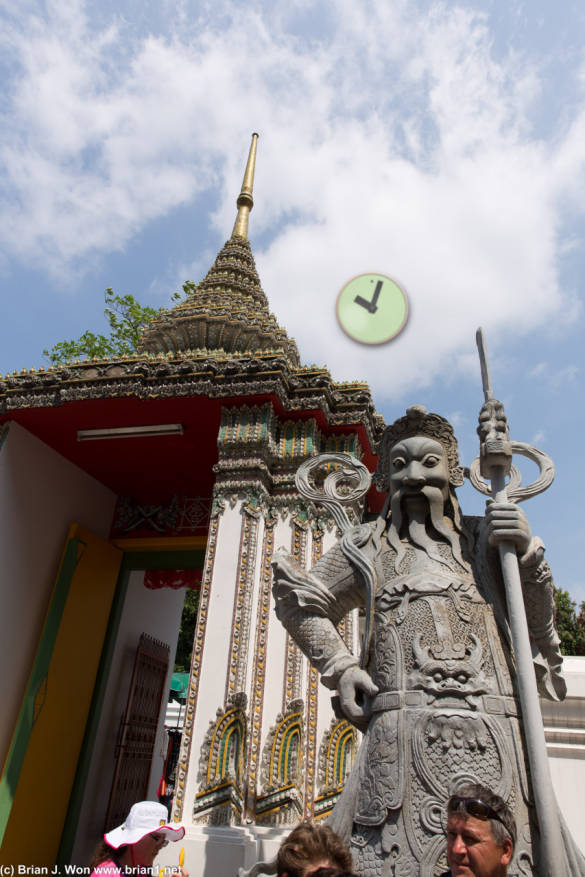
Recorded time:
10 h 03 min
